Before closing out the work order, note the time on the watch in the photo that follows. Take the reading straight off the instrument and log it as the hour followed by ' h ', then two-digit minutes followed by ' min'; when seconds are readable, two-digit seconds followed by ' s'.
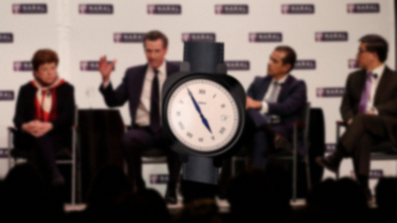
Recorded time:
4 h 55 min
